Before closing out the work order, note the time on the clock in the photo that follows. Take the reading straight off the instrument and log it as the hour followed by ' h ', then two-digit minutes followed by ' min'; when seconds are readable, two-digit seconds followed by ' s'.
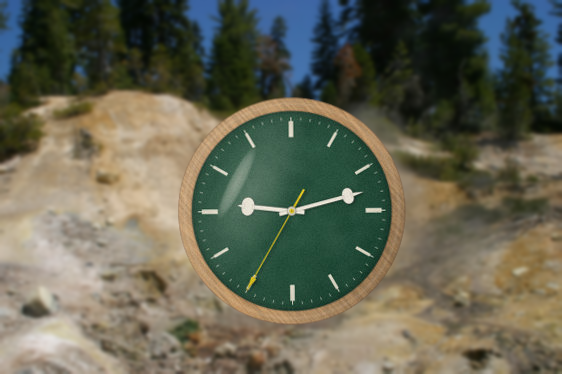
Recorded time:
9 h 12 min 35 s
